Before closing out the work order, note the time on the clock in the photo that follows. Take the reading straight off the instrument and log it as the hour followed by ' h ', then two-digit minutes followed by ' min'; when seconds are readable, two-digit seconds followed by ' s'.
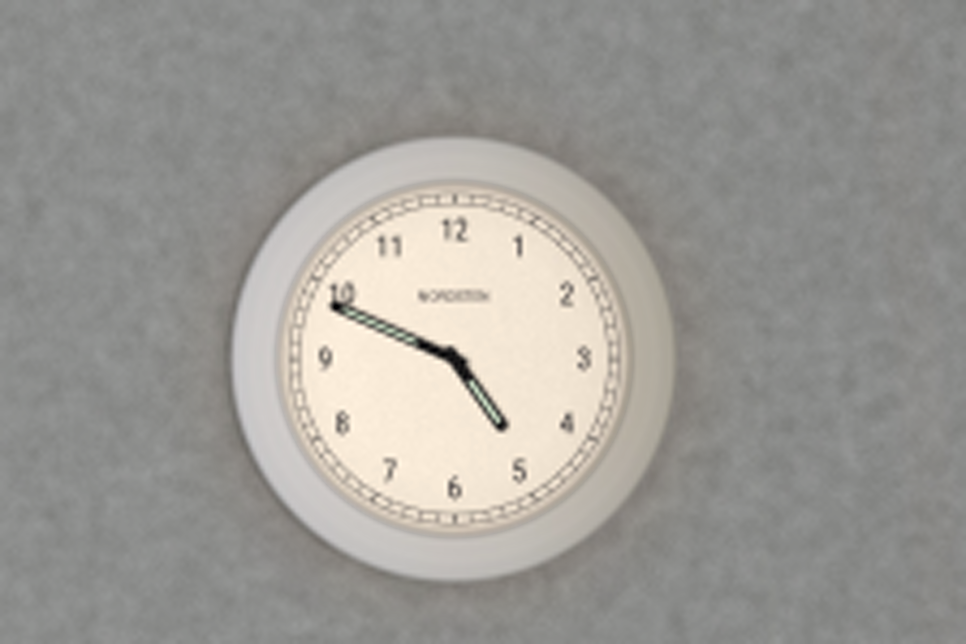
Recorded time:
4 h 49 min
